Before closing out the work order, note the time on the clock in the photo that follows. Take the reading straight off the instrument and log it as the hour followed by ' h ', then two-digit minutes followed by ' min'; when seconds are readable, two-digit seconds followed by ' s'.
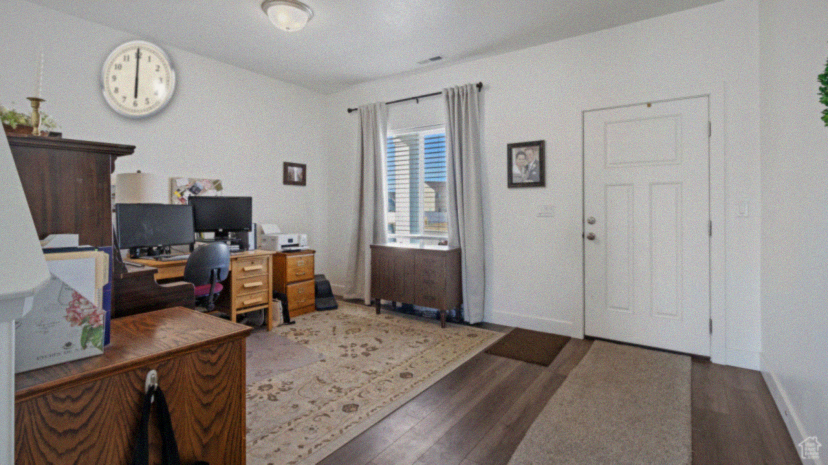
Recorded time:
6 h 00 min
